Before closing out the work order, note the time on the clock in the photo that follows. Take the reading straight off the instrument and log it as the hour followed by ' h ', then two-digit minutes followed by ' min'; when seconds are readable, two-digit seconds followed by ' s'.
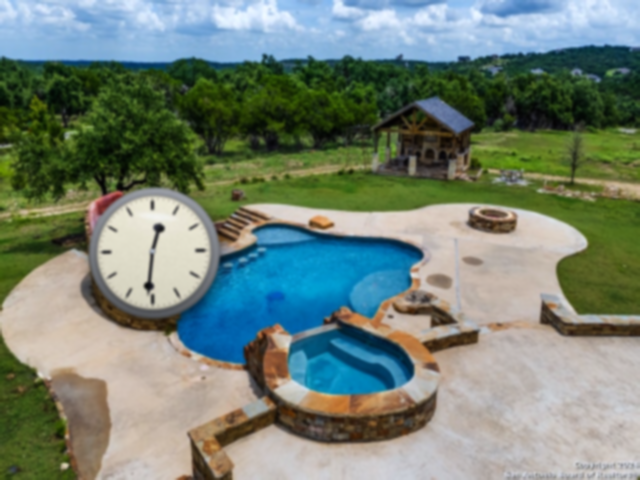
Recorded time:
12 h 31 min
